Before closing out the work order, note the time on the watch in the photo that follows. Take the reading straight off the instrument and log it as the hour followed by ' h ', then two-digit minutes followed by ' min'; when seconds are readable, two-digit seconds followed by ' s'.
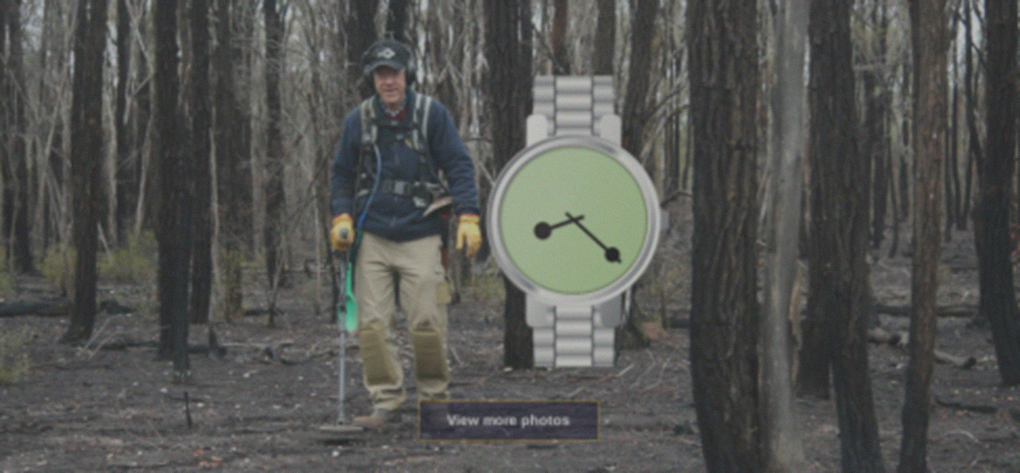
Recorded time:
8 h 22 min
